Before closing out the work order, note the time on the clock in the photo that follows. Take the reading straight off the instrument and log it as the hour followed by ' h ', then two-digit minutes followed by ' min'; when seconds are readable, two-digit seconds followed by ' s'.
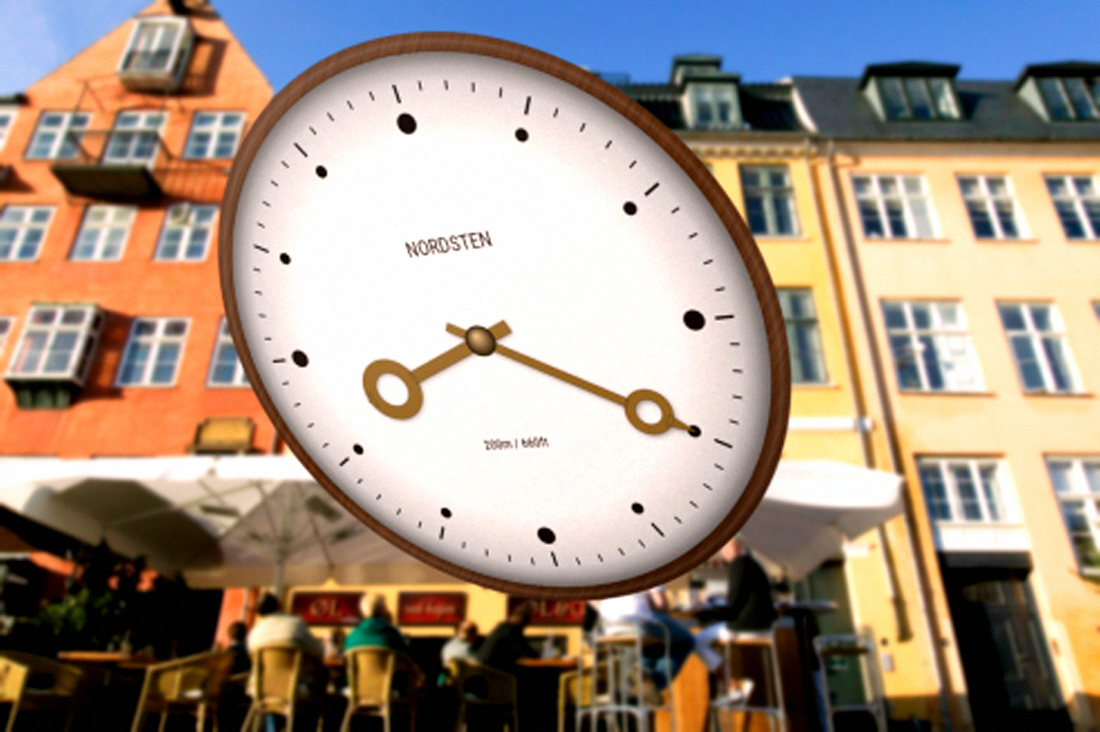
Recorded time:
8 h 20 min
